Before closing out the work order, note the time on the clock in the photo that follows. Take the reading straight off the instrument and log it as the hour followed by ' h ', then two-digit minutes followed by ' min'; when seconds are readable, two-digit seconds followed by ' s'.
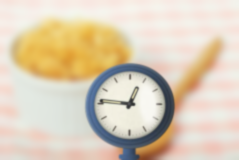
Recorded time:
12 h 46 min
